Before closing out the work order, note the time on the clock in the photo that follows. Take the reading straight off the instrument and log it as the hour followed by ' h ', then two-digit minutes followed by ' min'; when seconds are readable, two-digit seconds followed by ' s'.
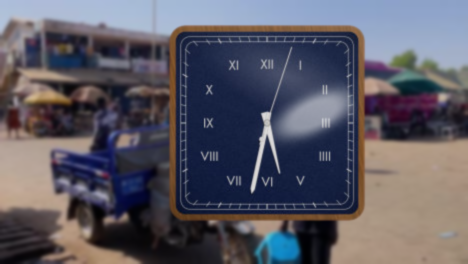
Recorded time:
5 h 32 min 03 s
